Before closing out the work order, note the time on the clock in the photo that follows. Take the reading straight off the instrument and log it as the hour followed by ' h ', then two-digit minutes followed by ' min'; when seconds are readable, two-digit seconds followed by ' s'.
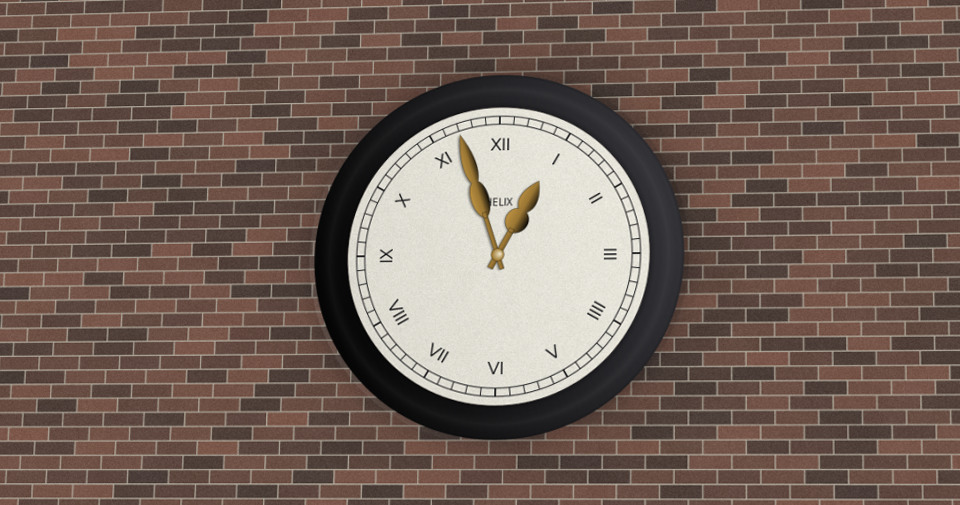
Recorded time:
12 h 57 min
